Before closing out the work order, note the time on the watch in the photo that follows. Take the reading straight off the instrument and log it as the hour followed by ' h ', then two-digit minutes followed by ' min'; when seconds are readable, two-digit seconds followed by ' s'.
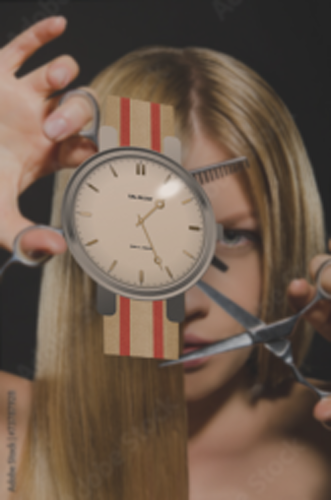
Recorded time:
1 h 26 min
